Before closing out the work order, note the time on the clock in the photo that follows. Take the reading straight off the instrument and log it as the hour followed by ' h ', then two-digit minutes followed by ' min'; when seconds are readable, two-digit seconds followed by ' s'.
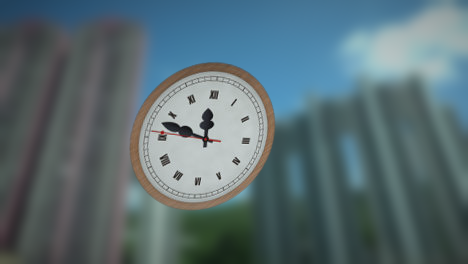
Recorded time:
11 h 47 min 46 s
